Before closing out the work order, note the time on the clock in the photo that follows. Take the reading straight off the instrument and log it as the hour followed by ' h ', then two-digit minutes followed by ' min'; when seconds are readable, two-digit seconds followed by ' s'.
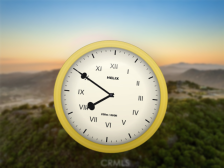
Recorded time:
7 h 50 min
